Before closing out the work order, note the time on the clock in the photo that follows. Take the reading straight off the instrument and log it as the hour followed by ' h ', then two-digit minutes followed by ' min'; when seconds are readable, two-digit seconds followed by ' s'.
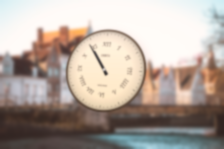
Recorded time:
10 h 54 min
